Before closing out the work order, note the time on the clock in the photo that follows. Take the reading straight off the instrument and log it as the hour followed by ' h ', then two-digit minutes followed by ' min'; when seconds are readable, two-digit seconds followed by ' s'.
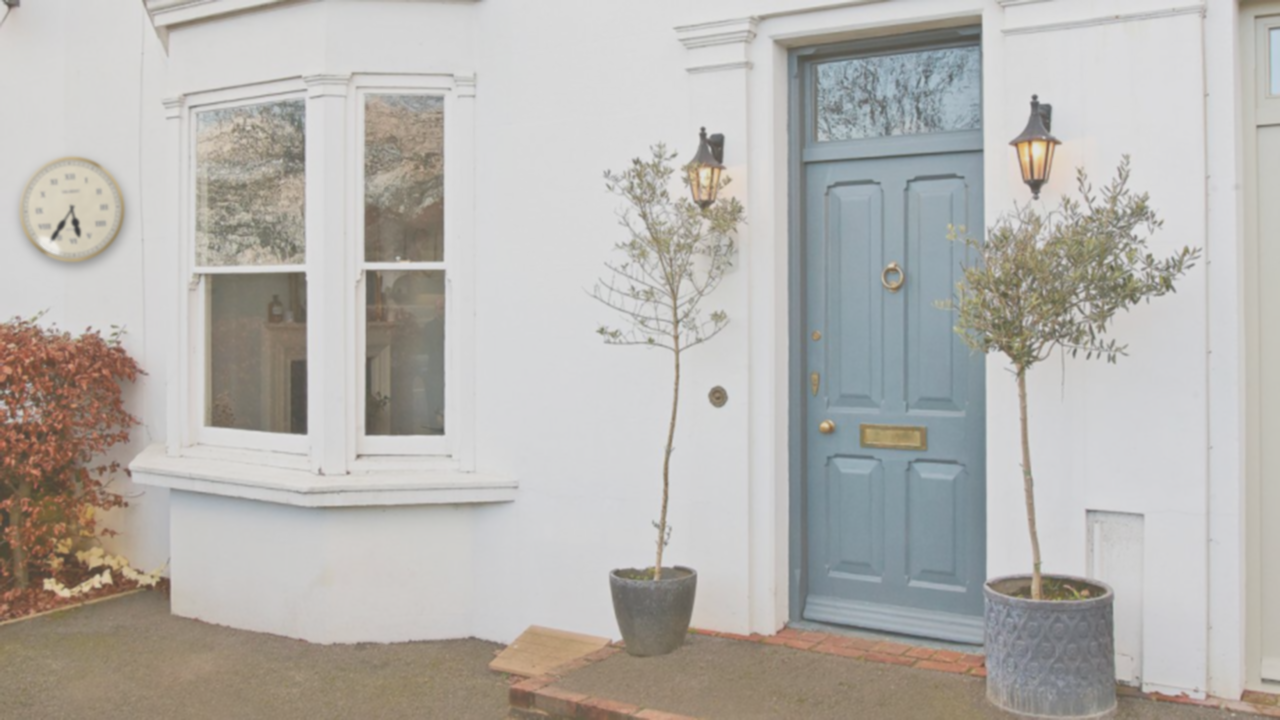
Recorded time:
5 h 36 min
